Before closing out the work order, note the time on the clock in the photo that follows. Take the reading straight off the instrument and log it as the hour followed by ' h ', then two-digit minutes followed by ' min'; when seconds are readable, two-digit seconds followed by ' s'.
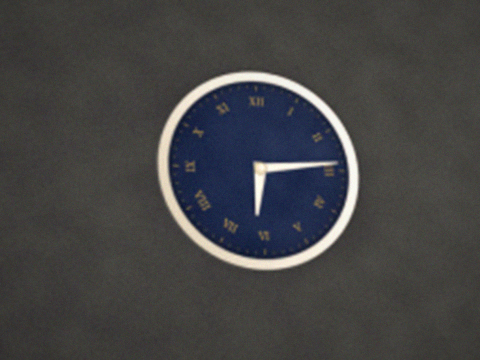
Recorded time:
6 h 14 min
